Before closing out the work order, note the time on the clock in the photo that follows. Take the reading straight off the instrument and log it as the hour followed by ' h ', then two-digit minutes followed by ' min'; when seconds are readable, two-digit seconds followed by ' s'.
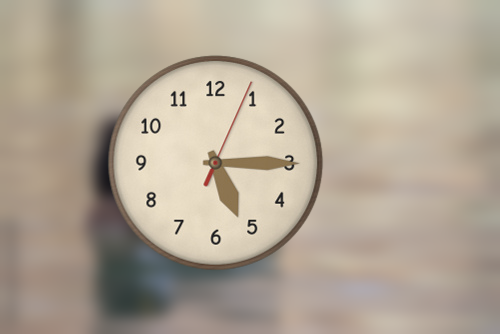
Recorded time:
5 h 15 min 04 s
